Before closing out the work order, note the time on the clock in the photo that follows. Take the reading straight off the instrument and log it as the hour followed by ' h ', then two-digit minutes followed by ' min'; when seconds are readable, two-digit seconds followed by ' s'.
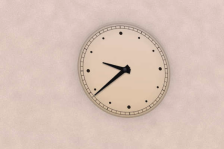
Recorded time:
9 h 39 min
